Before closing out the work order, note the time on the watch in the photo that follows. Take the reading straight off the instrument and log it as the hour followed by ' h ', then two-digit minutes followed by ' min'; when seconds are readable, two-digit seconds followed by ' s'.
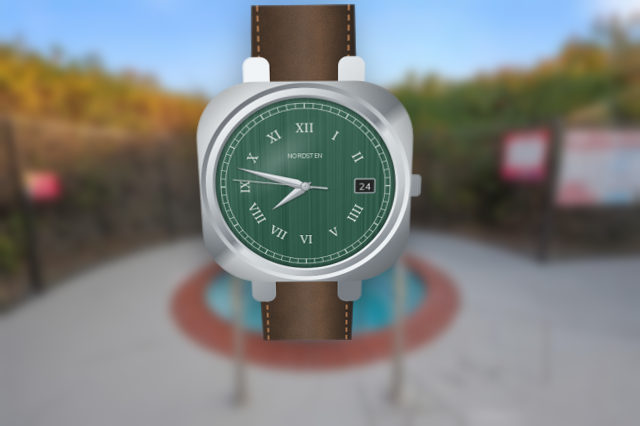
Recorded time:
7 h 47 min 46 s
